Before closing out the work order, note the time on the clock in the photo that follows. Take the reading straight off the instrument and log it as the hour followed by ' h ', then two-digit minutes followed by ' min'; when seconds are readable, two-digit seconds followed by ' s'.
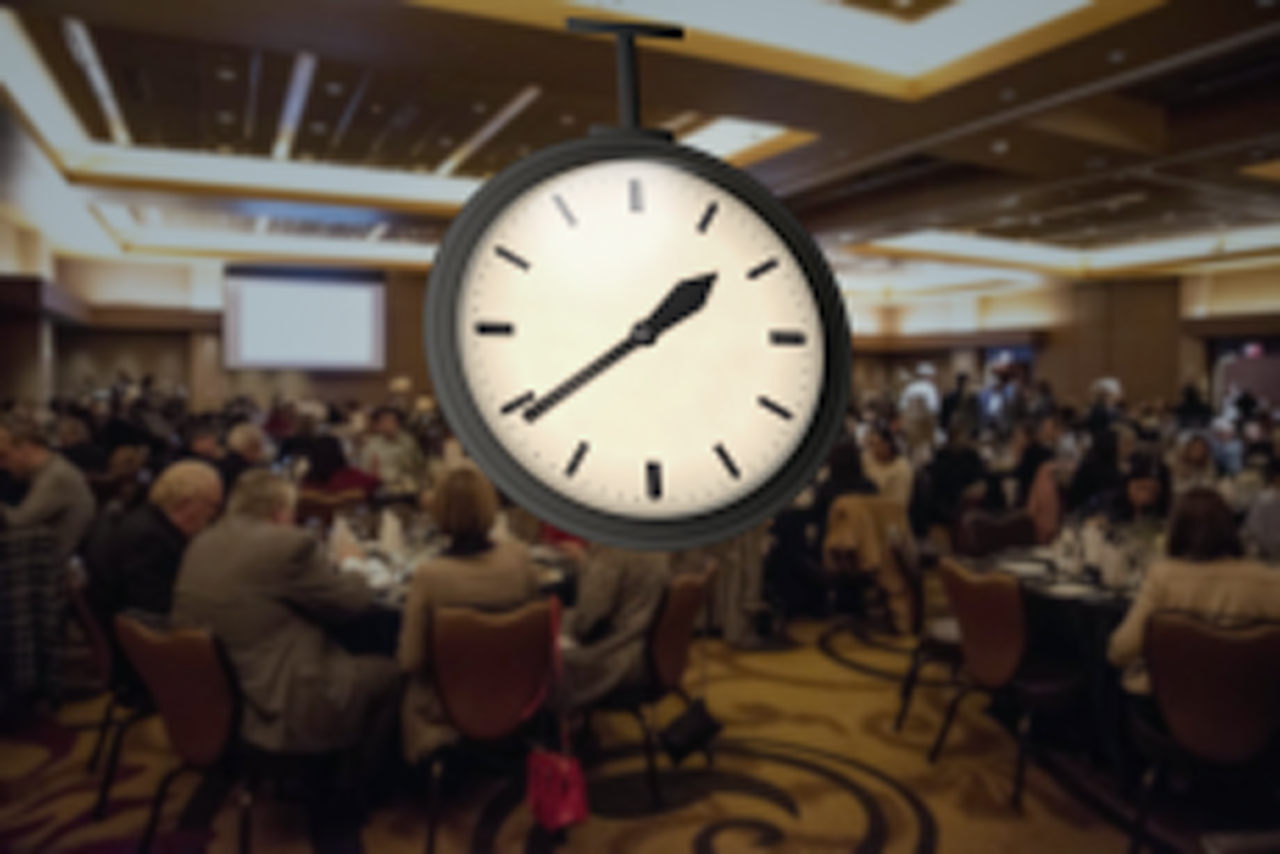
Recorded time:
1 h 39 min
